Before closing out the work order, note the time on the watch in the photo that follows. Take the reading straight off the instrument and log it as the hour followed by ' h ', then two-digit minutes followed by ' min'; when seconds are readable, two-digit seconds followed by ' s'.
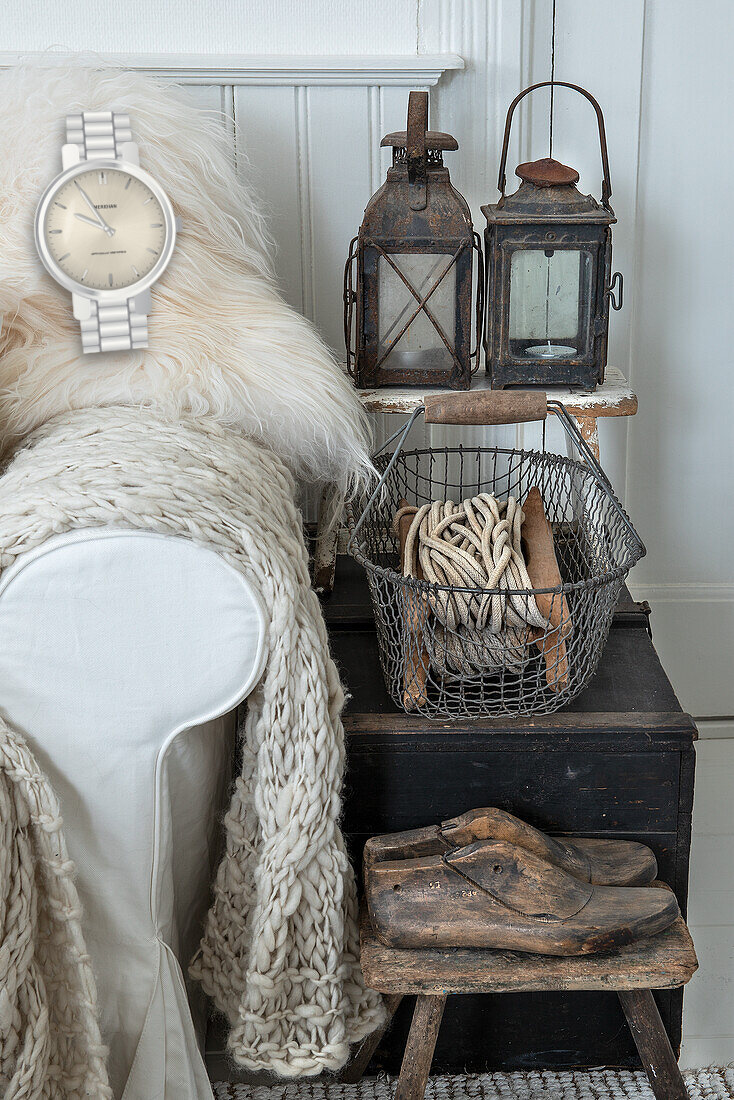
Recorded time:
9 h 55 min
